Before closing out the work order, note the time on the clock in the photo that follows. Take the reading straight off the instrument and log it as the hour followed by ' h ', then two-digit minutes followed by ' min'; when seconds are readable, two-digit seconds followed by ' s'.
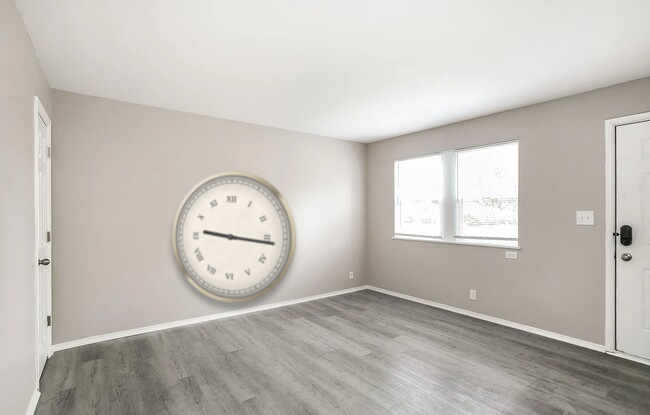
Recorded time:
9 h 16 min
